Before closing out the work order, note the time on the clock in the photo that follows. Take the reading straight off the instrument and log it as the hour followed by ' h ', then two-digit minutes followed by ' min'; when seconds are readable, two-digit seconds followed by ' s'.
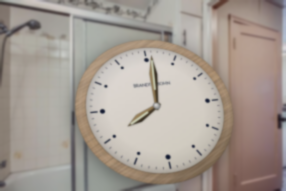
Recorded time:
8 h 01 min
